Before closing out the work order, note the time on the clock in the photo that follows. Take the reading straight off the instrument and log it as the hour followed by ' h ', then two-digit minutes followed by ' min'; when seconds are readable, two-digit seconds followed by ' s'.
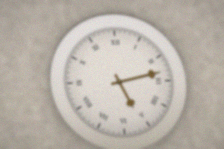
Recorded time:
5 h 13 min
